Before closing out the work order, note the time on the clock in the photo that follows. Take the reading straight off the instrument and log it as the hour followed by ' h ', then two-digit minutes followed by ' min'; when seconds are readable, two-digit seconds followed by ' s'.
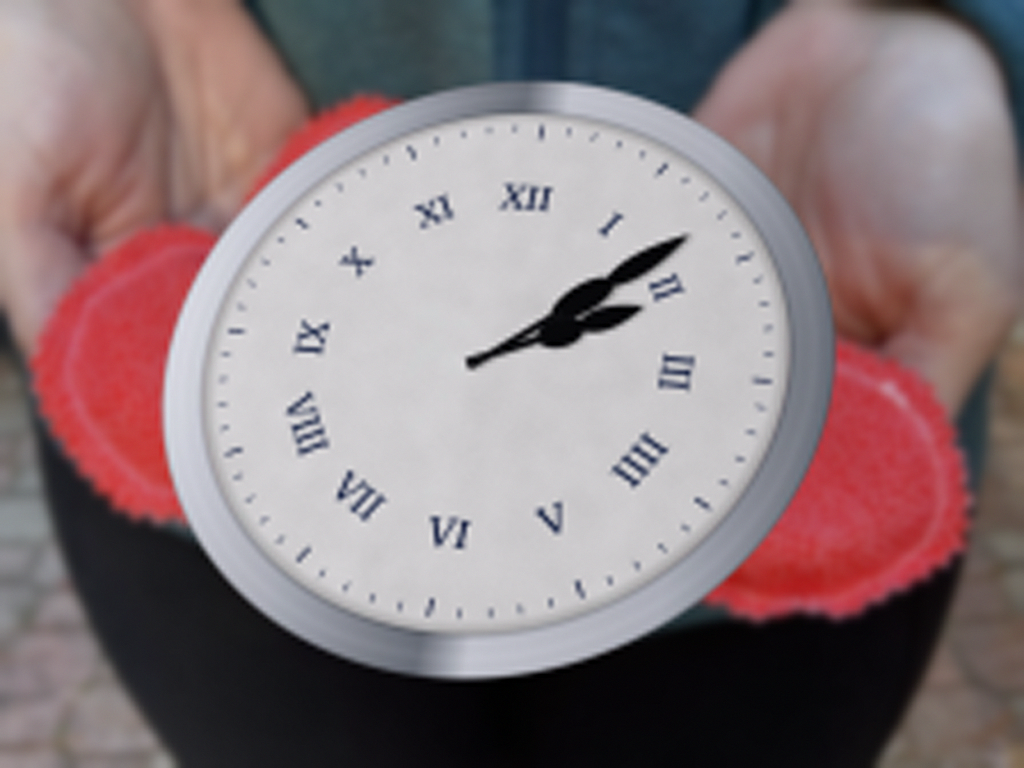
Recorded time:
2 h 08 min
